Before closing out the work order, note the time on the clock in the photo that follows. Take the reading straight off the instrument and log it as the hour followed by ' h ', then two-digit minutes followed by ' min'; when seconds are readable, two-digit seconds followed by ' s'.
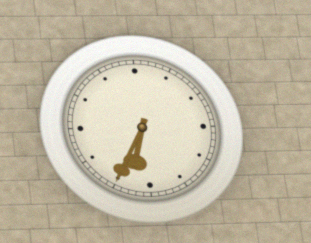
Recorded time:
6 h 35 min
